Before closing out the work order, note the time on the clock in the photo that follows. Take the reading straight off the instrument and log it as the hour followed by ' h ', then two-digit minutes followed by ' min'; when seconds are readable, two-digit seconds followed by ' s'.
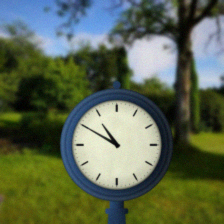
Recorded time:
10 h 50 min
